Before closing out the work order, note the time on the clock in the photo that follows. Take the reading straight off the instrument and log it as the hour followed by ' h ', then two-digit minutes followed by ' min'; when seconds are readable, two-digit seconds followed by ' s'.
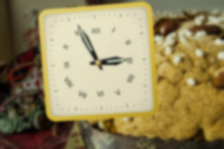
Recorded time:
2 h 56 min
